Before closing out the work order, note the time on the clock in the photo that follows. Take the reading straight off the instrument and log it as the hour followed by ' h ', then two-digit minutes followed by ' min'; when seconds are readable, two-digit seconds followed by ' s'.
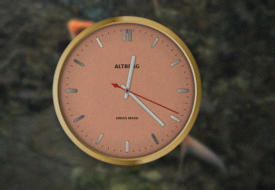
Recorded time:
12 h 22 min 19 s
